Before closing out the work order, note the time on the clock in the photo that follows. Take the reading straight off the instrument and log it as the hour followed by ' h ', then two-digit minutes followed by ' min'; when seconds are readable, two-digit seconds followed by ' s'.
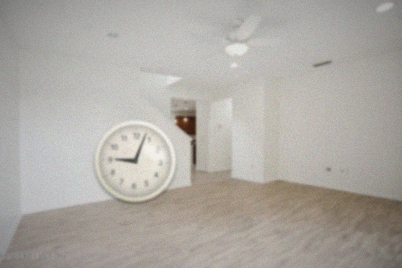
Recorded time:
9 h 03 min
